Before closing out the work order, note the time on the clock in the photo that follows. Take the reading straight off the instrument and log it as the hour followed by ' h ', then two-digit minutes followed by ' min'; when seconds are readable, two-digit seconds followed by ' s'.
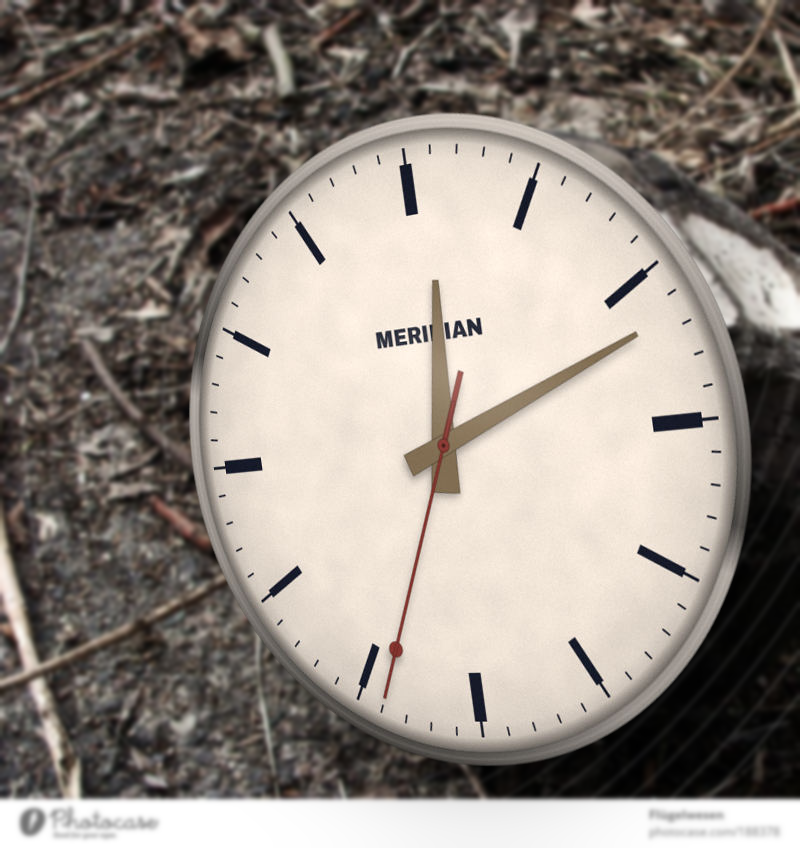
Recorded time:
12 h 11 min 34 s
